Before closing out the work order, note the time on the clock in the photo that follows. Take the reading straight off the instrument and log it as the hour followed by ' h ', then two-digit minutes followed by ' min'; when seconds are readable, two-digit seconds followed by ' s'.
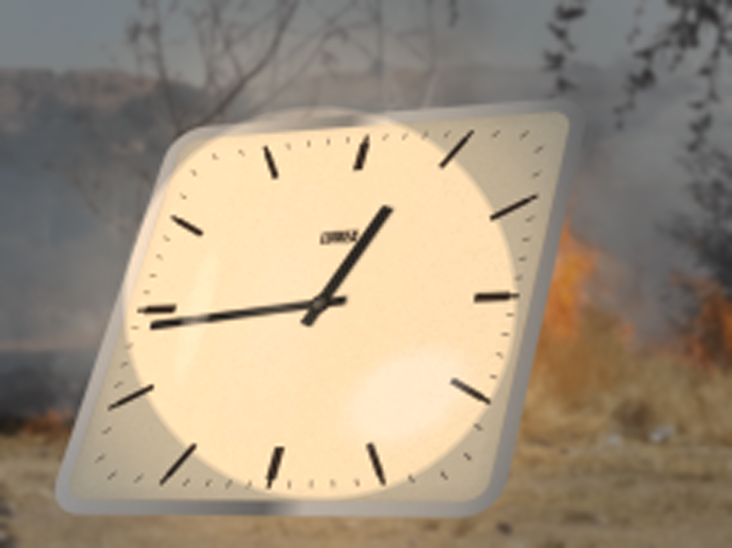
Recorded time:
12 h 44 min
